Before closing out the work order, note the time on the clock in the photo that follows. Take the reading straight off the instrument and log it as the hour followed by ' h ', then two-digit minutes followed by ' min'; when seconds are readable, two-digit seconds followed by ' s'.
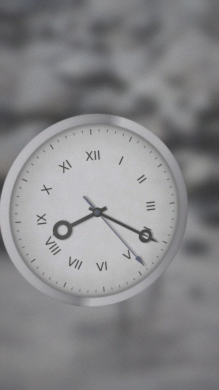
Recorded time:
8 h 20 min 24 s
